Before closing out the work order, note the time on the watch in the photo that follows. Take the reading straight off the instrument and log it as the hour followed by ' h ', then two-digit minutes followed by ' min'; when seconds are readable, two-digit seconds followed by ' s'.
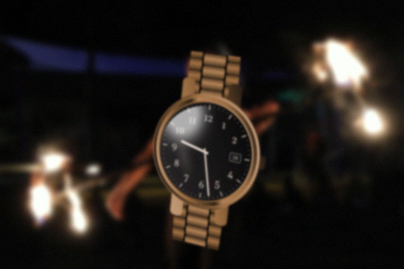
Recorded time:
9 h 28 min
